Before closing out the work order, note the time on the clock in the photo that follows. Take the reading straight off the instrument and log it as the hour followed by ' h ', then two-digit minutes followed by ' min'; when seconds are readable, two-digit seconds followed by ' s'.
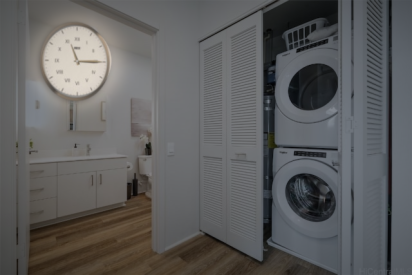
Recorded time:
11 h 15 min
